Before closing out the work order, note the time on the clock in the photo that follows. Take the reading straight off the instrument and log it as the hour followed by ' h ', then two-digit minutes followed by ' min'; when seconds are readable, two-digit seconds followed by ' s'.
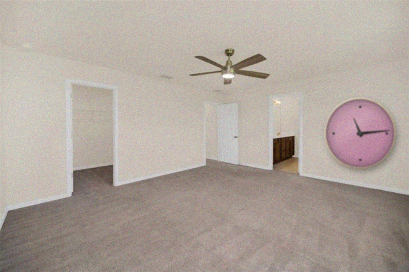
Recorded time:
11 h 14 min
